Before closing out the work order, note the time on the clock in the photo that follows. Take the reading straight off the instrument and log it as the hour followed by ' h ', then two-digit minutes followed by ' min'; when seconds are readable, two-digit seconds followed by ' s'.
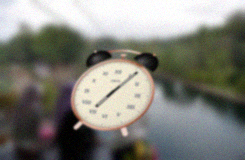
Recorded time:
7 h 06 min
